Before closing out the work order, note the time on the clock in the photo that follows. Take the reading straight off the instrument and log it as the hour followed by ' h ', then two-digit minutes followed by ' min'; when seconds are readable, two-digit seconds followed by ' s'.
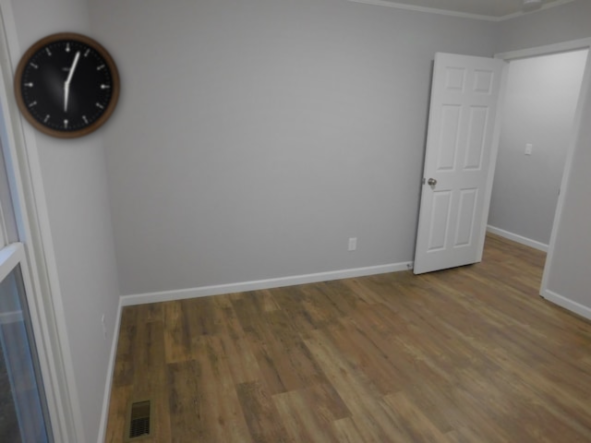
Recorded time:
6 h 03 min
